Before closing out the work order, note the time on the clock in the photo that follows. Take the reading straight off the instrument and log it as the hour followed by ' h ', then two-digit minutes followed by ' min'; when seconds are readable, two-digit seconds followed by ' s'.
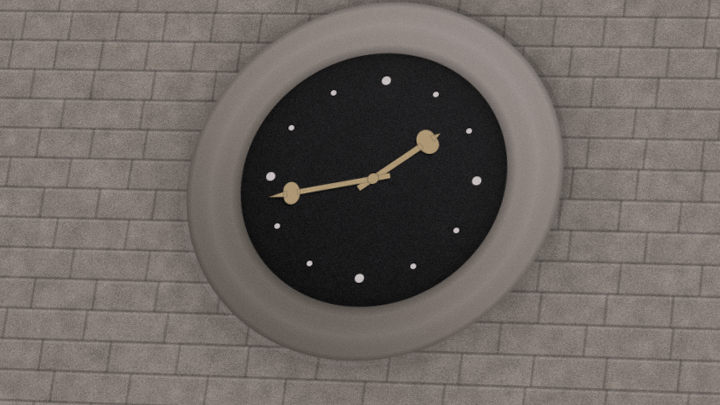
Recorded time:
1 h 43 min
